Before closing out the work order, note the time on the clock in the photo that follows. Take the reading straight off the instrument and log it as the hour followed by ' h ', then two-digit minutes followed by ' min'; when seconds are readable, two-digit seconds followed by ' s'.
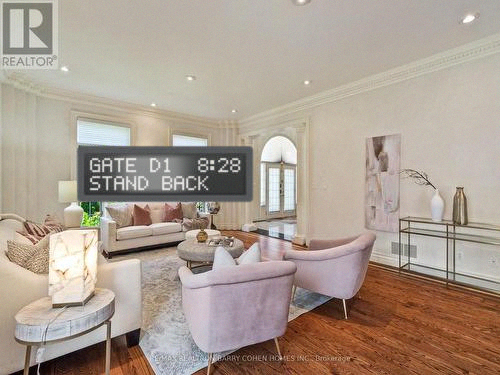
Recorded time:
8 h 28 min
